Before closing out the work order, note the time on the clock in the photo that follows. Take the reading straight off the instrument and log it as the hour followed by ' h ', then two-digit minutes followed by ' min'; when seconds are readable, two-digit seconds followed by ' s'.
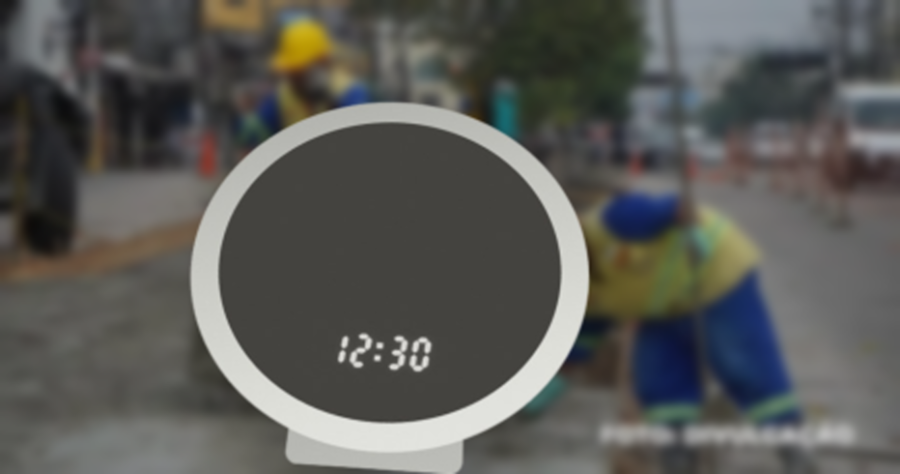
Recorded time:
12 h 30 min
